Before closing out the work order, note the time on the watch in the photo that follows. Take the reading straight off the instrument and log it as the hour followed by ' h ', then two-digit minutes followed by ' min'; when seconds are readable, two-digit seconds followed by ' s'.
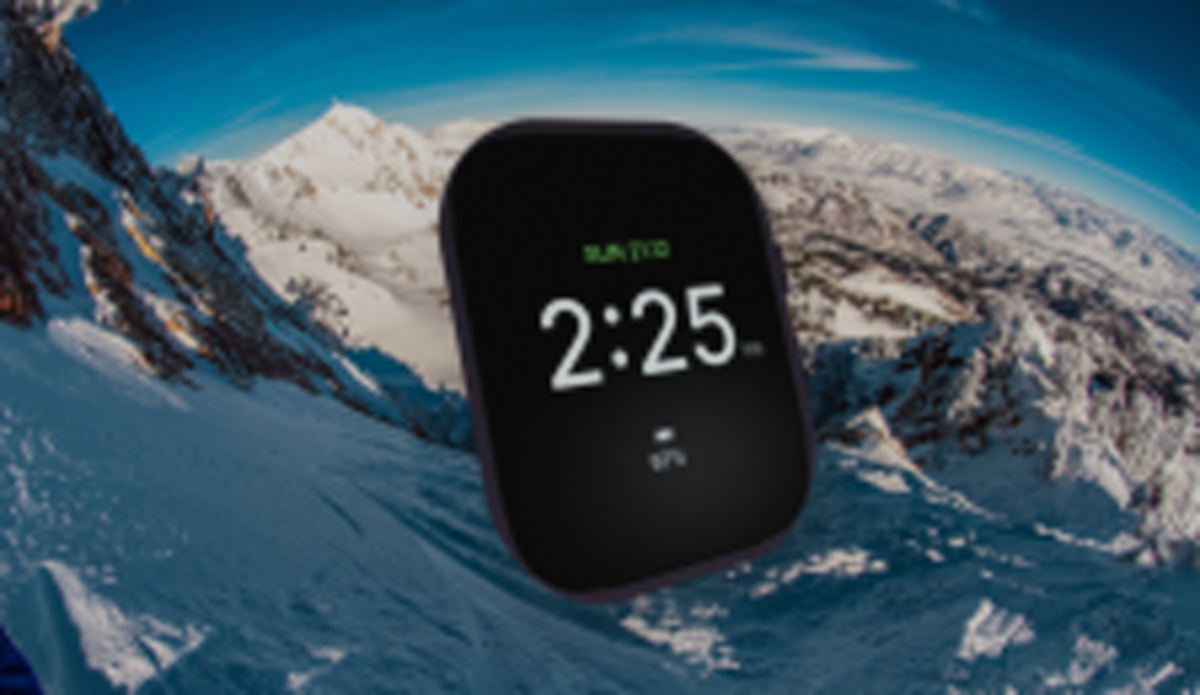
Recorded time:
2 h 25 min
